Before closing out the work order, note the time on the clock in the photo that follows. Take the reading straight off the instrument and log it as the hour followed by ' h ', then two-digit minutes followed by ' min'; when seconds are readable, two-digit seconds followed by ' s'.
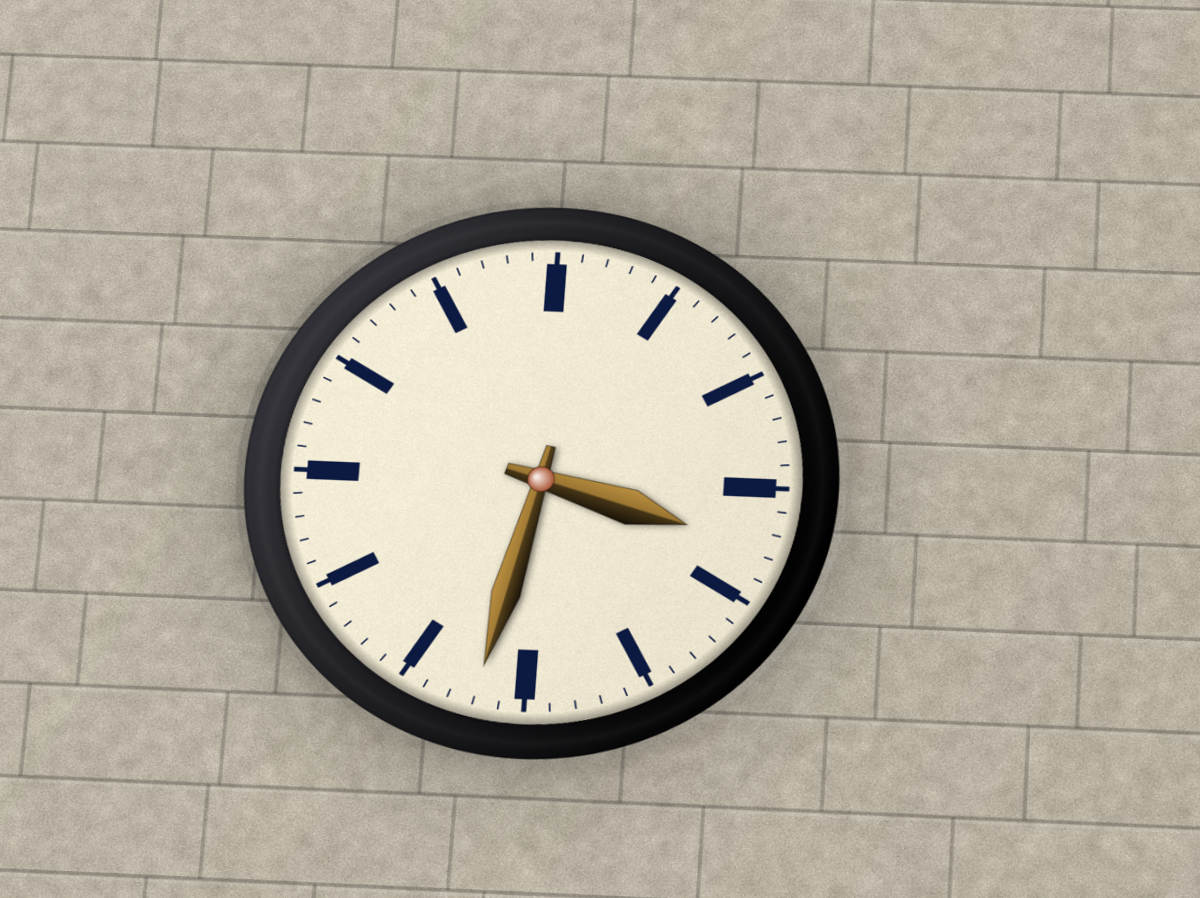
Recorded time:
3 h 32 min
